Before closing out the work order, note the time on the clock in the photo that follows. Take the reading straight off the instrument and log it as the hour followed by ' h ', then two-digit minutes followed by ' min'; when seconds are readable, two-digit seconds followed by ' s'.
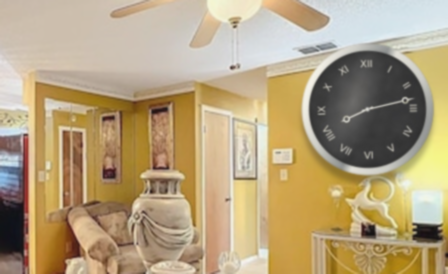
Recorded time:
8 h 13 min
